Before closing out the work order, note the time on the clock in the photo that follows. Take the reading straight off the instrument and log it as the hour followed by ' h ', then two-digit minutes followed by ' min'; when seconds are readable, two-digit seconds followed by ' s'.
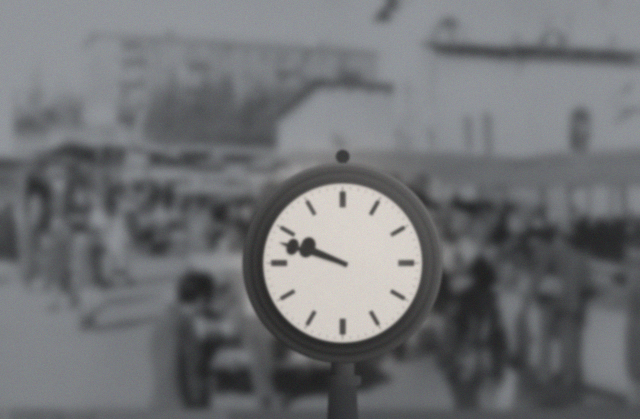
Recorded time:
9 h 48 min
